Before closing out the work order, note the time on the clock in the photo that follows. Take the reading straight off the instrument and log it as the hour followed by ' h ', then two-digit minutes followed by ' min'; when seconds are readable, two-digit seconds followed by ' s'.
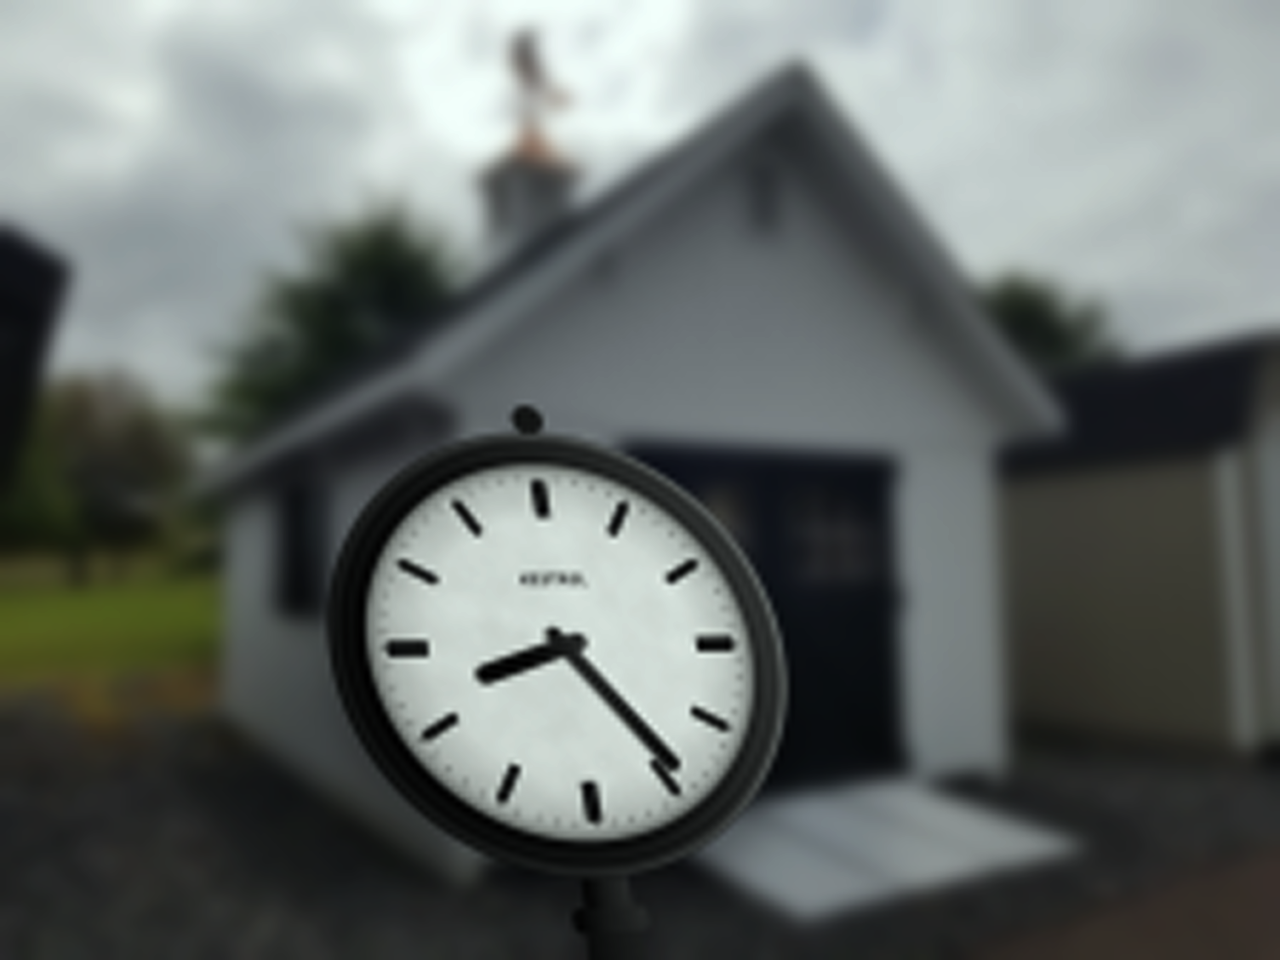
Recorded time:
8 h 24 min
